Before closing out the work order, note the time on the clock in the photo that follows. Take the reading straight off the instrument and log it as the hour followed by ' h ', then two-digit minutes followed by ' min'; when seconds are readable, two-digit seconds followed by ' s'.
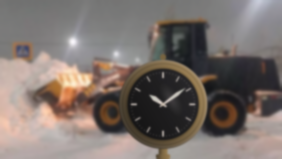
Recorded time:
10 h 09 min
